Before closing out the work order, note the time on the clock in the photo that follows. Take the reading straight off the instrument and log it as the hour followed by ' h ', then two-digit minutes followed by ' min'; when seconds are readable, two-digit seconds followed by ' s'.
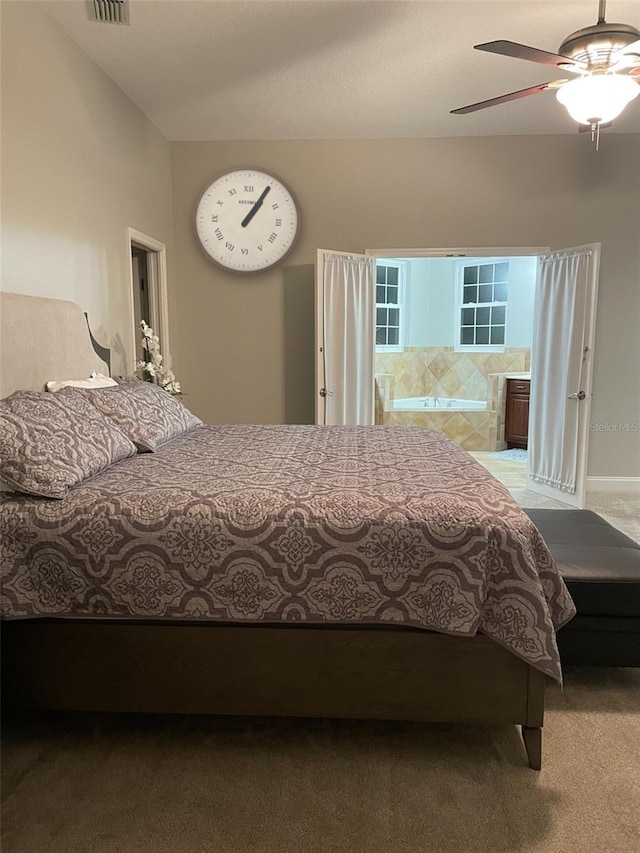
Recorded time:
1 h 05 min
